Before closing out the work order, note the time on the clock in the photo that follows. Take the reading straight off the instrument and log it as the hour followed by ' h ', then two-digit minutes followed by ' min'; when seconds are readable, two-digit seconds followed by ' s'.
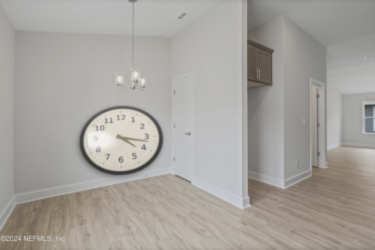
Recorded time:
4 h 17 min
